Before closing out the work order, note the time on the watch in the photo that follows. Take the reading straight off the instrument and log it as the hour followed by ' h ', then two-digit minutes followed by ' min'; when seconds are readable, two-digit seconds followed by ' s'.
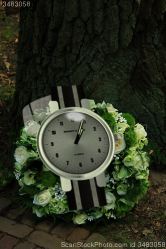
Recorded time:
1 h 04 min
